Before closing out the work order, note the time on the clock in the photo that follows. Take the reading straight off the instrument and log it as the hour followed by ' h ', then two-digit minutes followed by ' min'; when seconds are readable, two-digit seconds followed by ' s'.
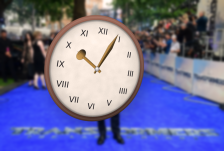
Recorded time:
10 h 04 min
